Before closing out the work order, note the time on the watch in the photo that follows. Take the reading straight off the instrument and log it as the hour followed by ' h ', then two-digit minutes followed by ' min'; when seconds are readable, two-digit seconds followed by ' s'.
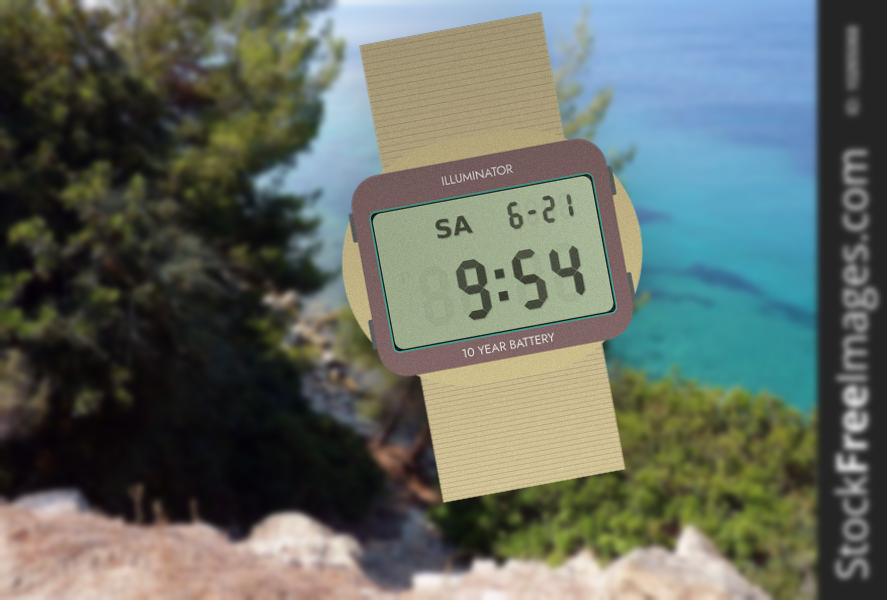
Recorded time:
9 h 54 min
